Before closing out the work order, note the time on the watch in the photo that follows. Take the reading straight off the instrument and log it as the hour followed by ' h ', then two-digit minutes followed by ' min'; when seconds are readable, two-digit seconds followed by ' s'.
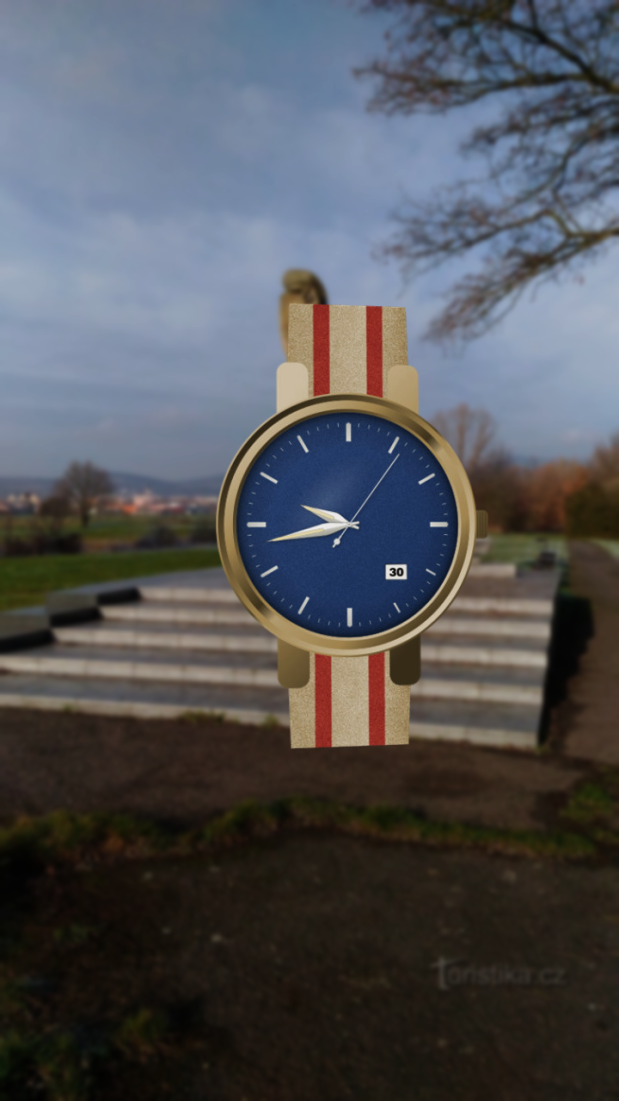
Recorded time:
9 h 43 min 06 s
